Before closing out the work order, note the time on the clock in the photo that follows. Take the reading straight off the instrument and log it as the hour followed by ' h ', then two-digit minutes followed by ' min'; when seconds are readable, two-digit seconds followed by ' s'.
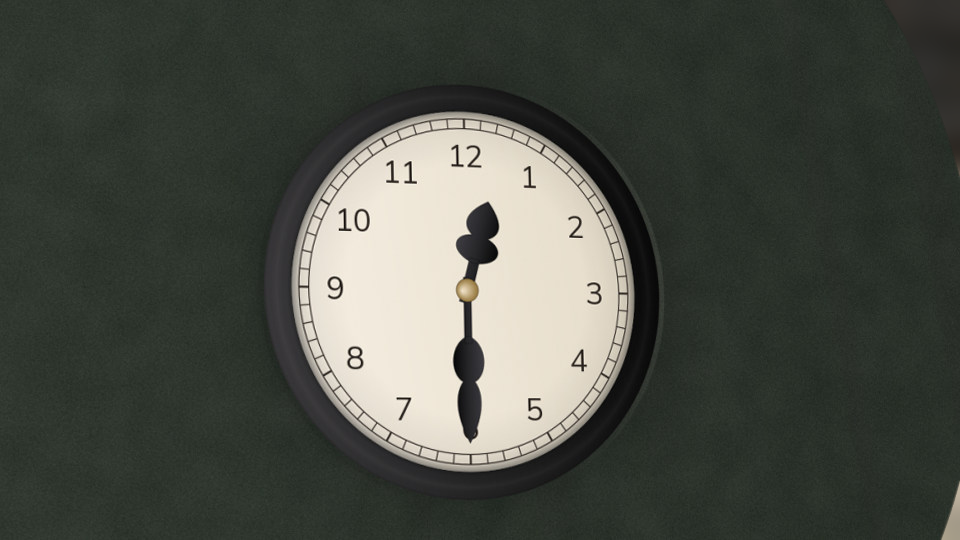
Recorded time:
12 h 30 min
